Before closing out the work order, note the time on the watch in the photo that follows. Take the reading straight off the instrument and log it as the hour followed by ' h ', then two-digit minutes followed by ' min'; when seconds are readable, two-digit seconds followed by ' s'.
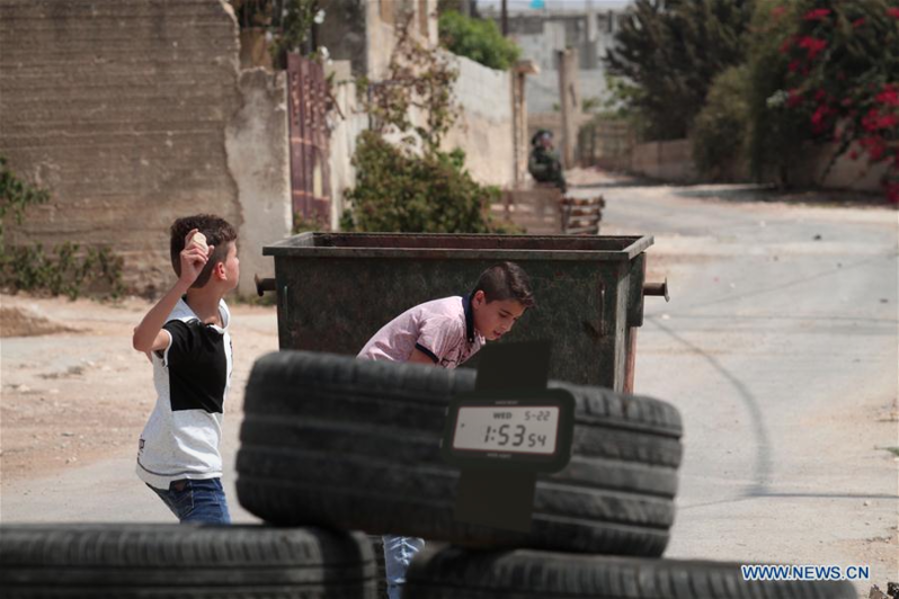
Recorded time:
1 h 53 min 54 s
